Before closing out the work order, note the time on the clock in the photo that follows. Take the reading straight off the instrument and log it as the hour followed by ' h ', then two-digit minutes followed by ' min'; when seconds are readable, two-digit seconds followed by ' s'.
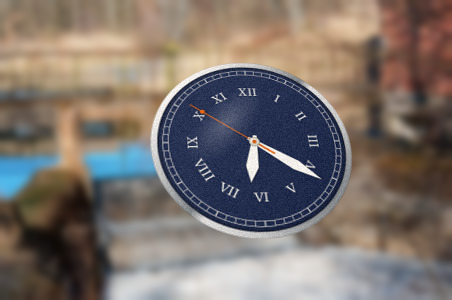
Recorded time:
6 h 20 min 51 s
